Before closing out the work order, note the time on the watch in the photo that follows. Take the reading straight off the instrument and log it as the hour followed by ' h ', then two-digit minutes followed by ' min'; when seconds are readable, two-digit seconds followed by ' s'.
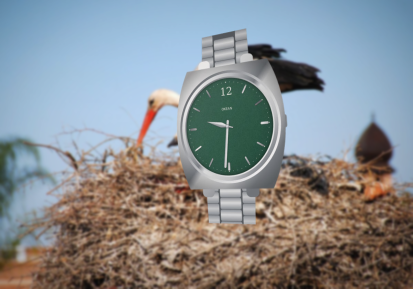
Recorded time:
9 h 31 min
